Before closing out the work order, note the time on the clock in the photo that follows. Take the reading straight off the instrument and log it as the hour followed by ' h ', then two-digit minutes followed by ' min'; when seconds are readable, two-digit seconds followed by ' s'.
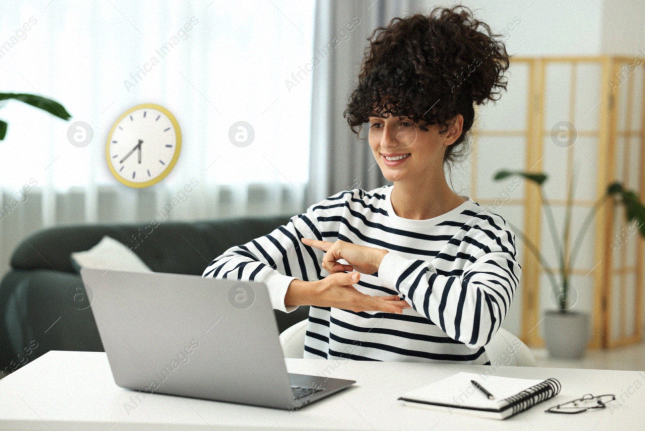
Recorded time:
5 h 37 min
